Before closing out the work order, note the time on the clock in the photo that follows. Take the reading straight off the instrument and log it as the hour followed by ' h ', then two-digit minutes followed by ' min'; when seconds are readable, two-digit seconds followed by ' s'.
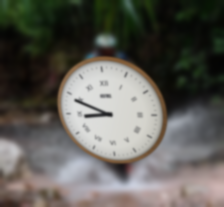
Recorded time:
8 h 49 min
